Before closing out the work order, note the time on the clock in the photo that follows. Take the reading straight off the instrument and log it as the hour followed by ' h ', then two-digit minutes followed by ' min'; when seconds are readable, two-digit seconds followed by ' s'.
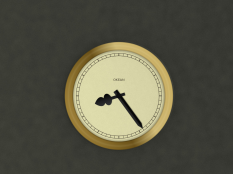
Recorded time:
8 h 24 min
